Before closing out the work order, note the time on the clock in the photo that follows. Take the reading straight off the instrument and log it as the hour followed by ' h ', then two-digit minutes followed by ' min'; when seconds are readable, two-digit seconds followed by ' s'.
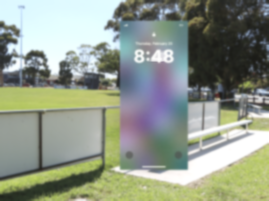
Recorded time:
8 h 48 min
